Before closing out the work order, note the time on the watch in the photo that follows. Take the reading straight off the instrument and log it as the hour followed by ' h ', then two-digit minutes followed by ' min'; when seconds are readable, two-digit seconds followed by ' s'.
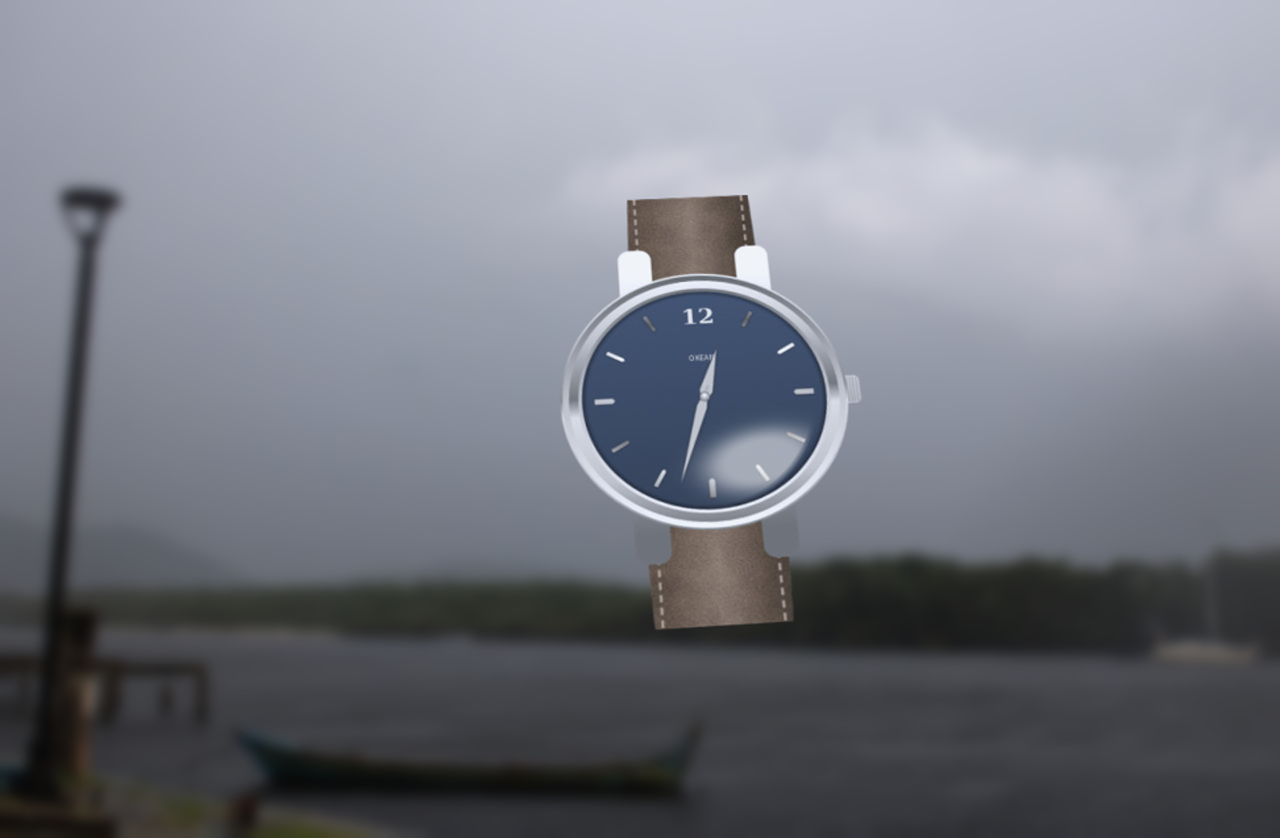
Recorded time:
12 h 33 min
